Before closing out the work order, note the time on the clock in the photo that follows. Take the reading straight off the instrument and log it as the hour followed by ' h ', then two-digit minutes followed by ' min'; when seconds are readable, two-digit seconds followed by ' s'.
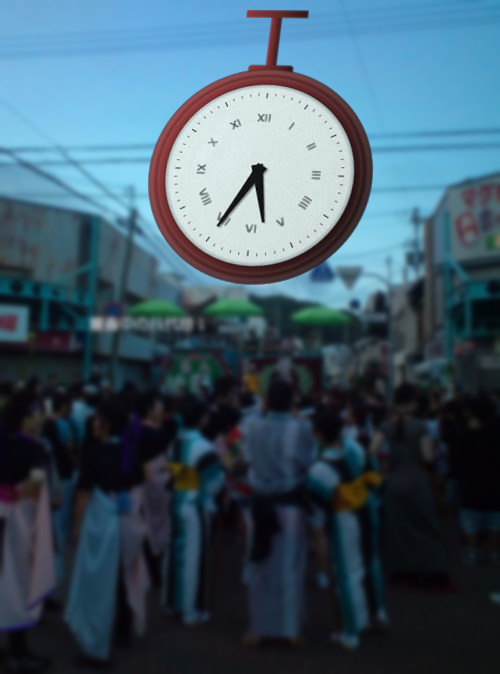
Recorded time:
5 h 35 min
